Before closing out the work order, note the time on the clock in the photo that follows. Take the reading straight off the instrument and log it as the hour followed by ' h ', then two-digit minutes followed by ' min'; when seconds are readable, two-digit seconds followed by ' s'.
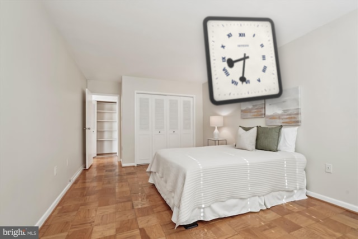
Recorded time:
8 h 32 min
